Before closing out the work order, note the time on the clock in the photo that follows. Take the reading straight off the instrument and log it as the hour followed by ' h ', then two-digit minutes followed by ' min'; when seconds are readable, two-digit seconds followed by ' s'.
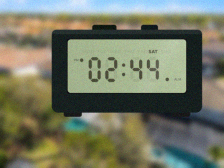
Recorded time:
2 h 44 min
